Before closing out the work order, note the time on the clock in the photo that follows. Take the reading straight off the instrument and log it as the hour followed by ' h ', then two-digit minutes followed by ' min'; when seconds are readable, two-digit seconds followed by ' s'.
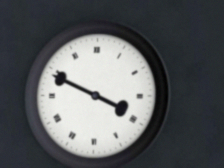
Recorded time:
3 h 49 min
